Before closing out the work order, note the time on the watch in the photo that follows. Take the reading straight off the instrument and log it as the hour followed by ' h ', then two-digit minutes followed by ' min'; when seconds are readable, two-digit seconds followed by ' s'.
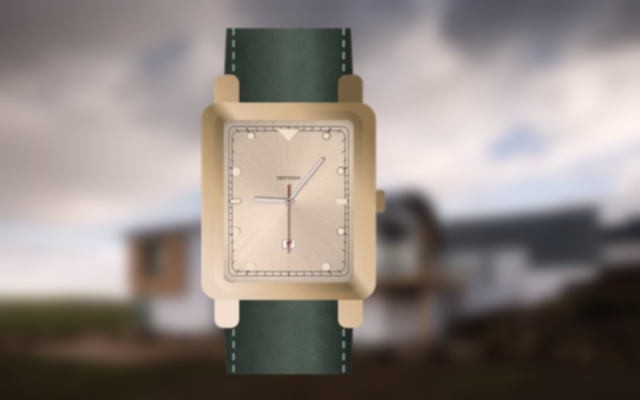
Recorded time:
9 h 06 min 30 s
